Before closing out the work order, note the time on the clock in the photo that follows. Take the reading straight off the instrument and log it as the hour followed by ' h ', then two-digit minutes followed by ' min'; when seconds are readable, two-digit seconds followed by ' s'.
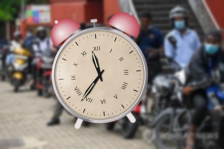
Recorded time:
11 h 37 min
